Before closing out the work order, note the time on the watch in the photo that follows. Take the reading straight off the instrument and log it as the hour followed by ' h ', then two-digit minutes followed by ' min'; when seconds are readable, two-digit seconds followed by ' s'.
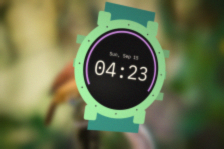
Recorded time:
4 h 23 min
